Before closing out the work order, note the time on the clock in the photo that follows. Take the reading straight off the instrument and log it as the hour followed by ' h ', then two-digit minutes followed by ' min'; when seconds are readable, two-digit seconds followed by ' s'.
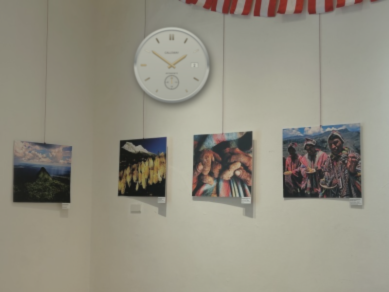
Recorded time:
1 h 51 min
